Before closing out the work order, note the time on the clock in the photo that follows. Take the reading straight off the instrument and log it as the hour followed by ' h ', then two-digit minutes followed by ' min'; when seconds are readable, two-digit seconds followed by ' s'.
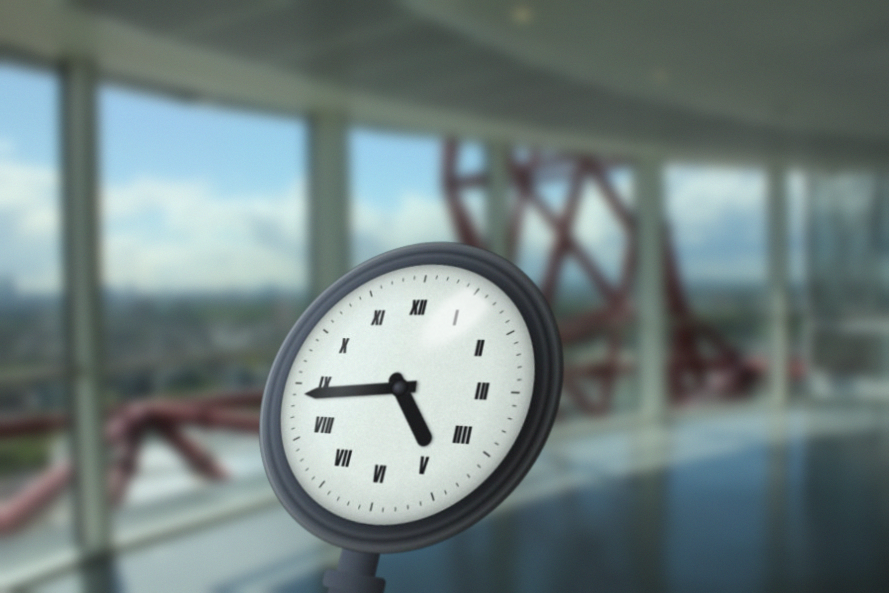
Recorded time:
4 h 44 min
